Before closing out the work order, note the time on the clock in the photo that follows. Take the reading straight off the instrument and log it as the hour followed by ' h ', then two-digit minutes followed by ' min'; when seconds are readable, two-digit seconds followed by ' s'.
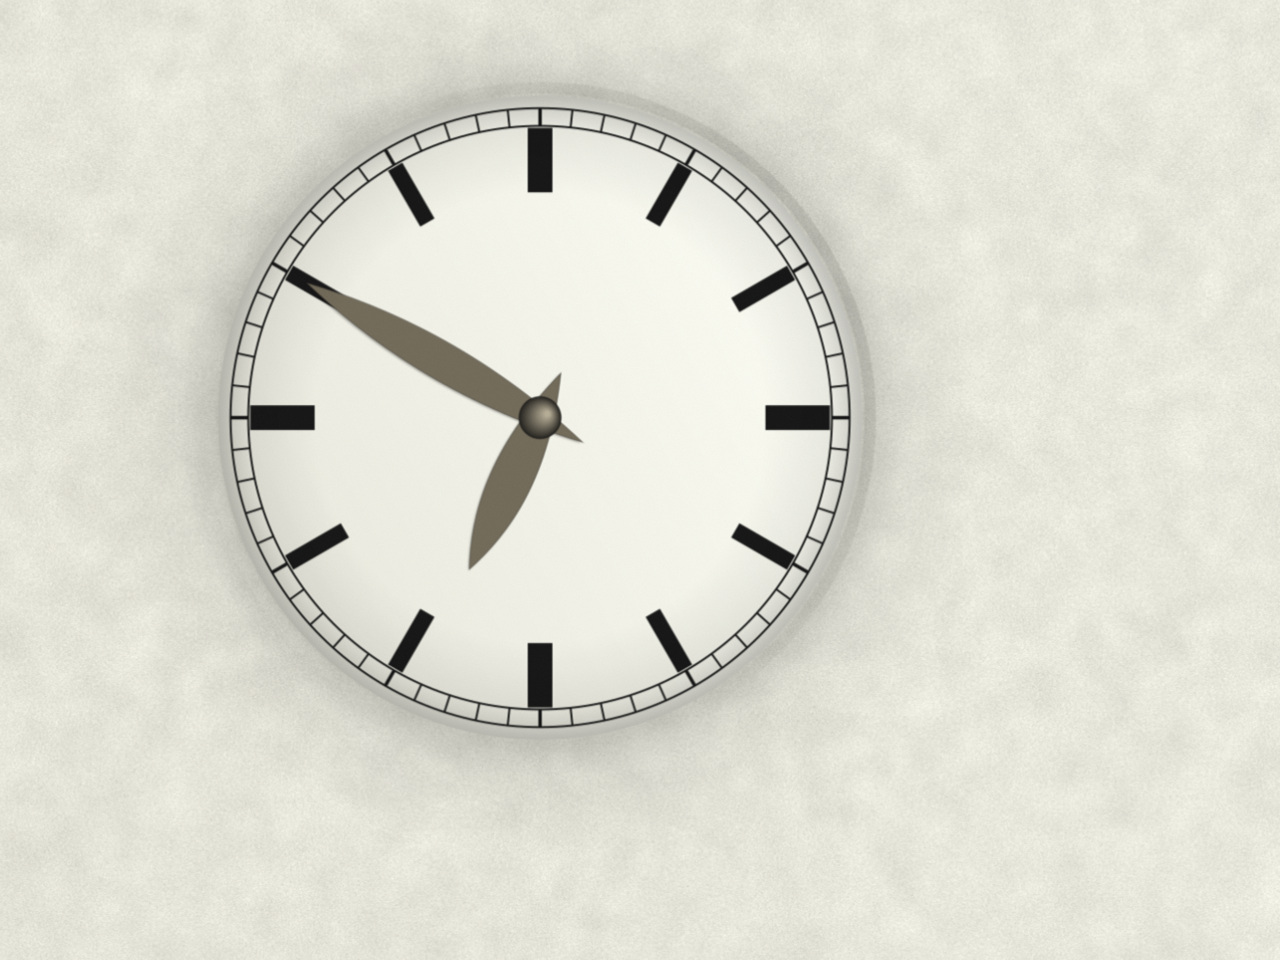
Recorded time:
6 h 50 min
